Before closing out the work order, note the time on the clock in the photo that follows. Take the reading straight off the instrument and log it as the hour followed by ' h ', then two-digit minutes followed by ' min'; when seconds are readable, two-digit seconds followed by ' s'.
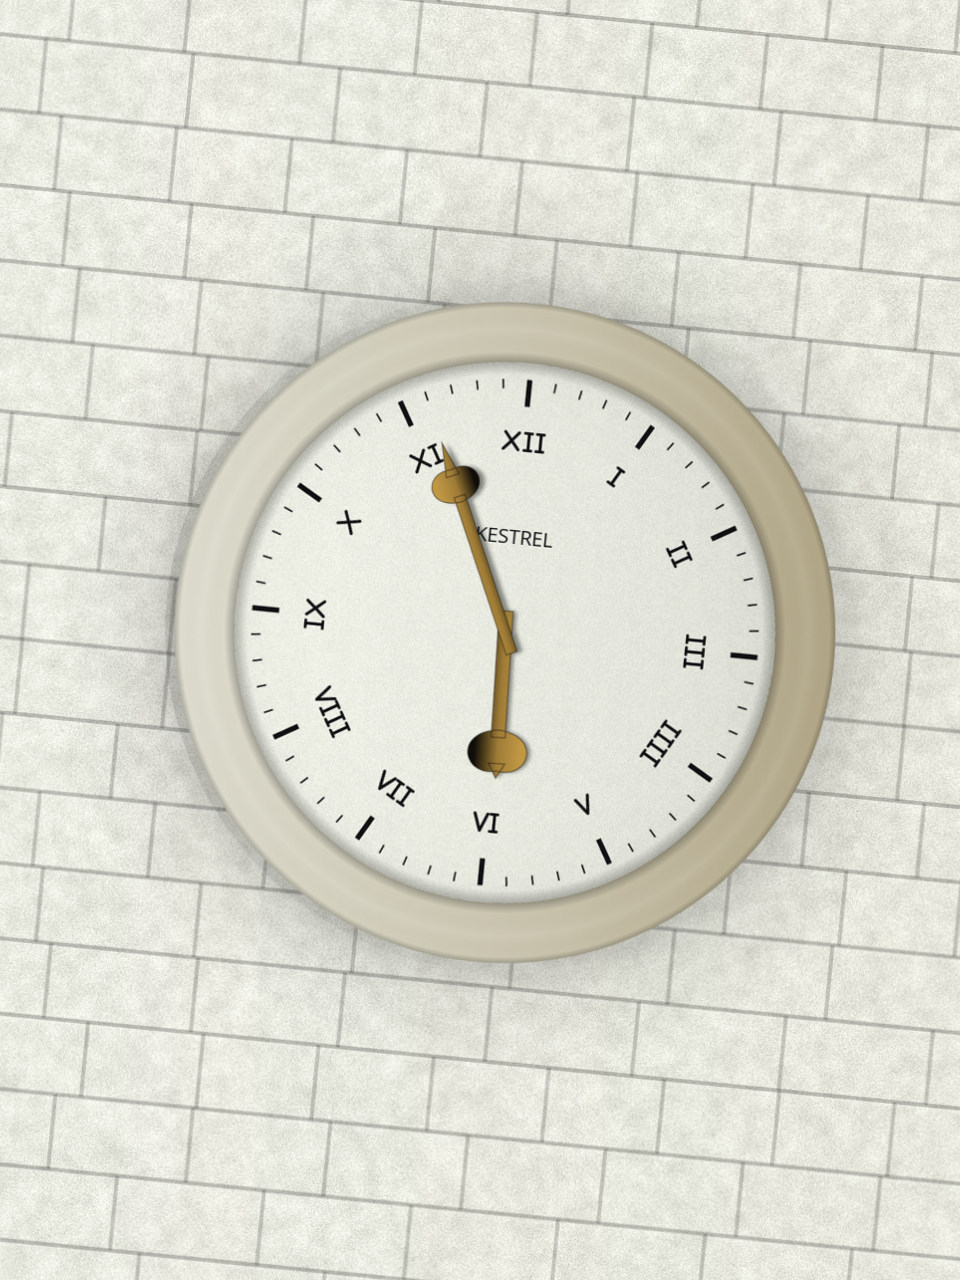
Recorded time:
5 h 56 min
